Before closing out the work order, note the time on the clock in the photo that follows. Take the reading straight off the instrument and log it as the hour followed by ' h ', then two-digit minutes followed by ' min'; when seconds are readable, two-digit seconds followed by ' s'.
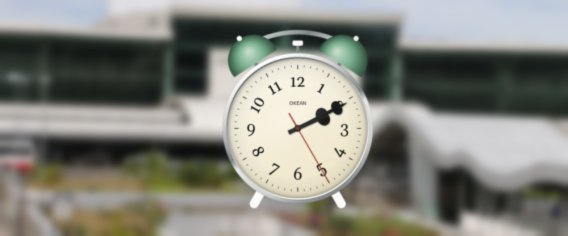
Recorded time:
2 h 10 min 25 s
